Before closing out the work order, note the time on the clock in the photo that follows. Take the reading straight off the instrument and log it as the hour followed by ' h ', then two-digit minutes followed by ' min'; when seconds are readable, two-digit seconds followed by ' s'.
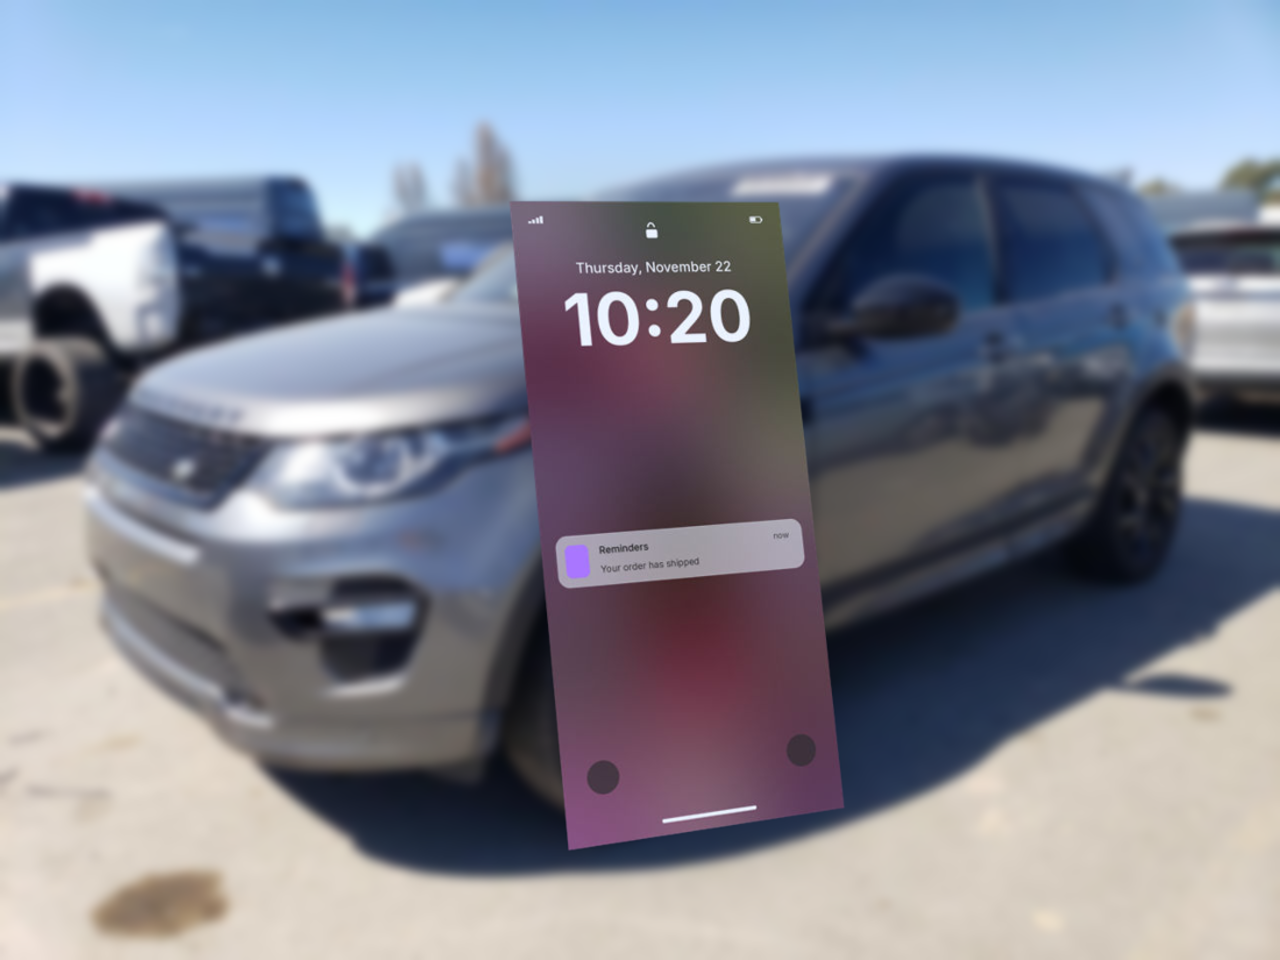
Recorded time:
10 h 20 min
